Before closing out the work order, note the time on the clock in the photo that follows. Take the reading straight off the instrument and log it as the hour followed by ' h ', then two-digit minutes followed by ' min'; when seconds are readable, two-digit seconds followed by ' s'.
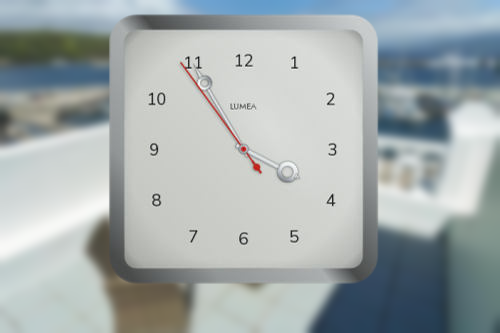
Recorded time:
3 h 54 min 54 s
